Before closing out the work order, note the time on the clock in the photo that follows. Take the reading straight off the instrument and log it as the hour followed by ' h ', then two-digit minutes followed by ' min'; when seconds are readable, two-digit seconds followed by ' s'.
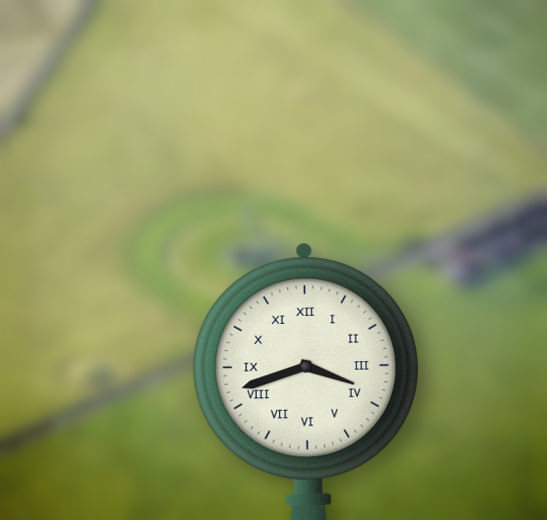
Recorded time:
3 h 42 min
